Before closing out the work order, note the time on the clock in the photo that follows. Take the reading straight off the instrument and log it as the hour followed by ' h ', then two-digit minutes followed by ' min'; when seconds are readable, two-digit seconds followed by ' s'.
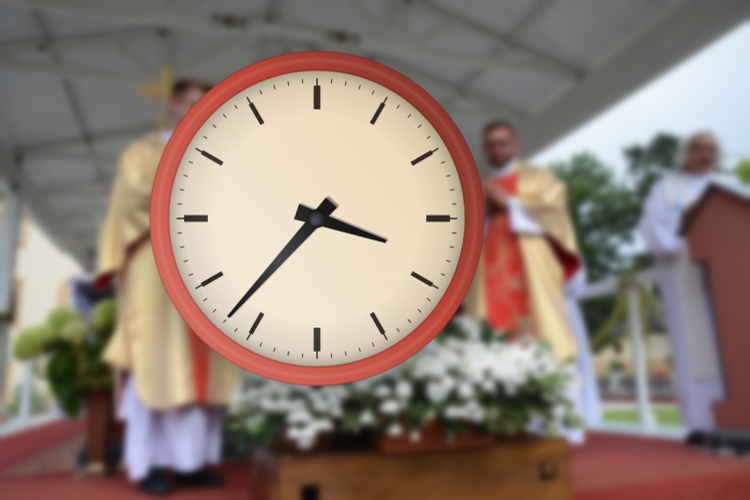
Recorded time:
3 h 37 min
